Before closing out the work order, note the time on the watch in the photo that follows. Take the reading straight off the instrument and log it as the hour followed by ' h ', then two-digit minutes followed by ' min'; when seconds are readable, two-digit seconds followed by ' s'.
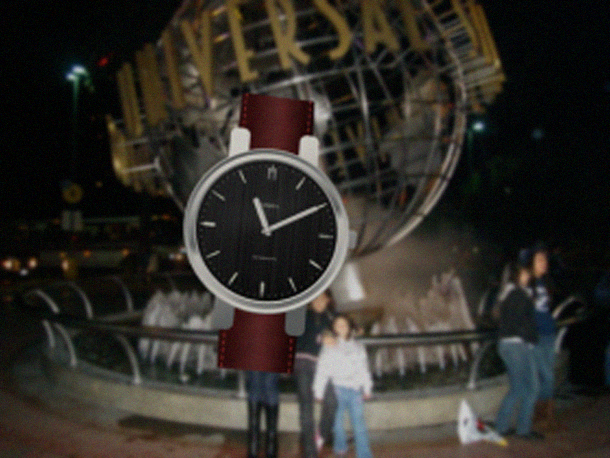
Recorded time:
11 h 10 min
